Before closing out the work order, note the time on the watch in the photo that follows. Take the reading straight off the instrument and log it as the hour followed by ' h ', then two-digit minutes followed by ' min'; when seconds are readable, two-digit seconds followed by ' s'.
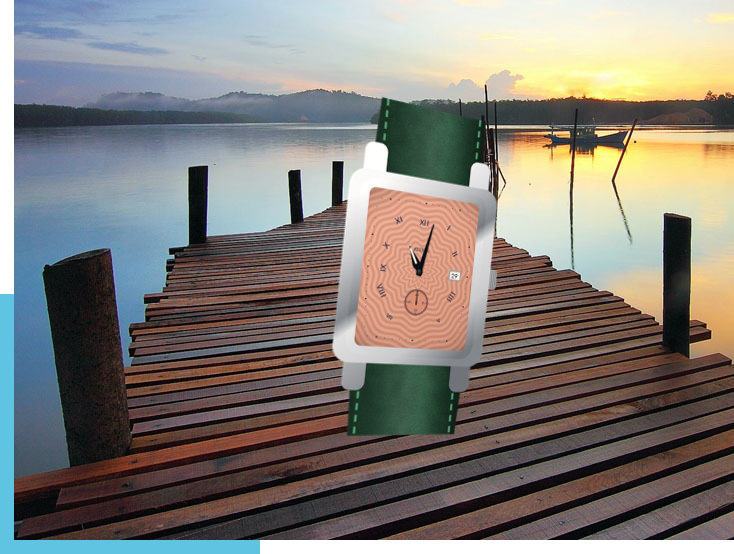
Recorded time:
11 h 02 min
